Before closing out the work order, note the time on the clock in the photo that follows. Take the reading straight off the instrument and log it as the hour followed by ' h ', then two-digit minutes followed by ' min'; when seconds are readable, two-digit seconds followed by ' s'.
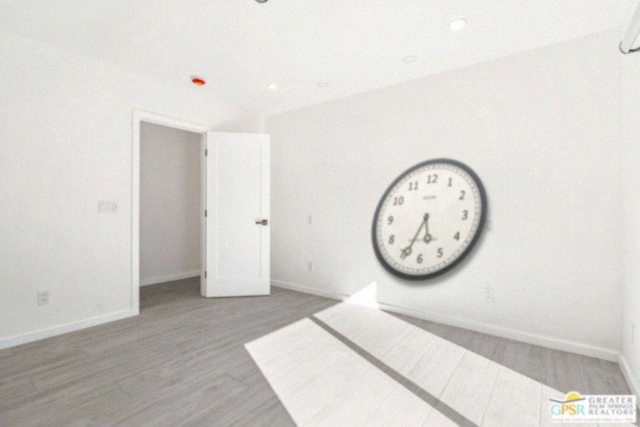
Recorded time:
5 h 34 min
